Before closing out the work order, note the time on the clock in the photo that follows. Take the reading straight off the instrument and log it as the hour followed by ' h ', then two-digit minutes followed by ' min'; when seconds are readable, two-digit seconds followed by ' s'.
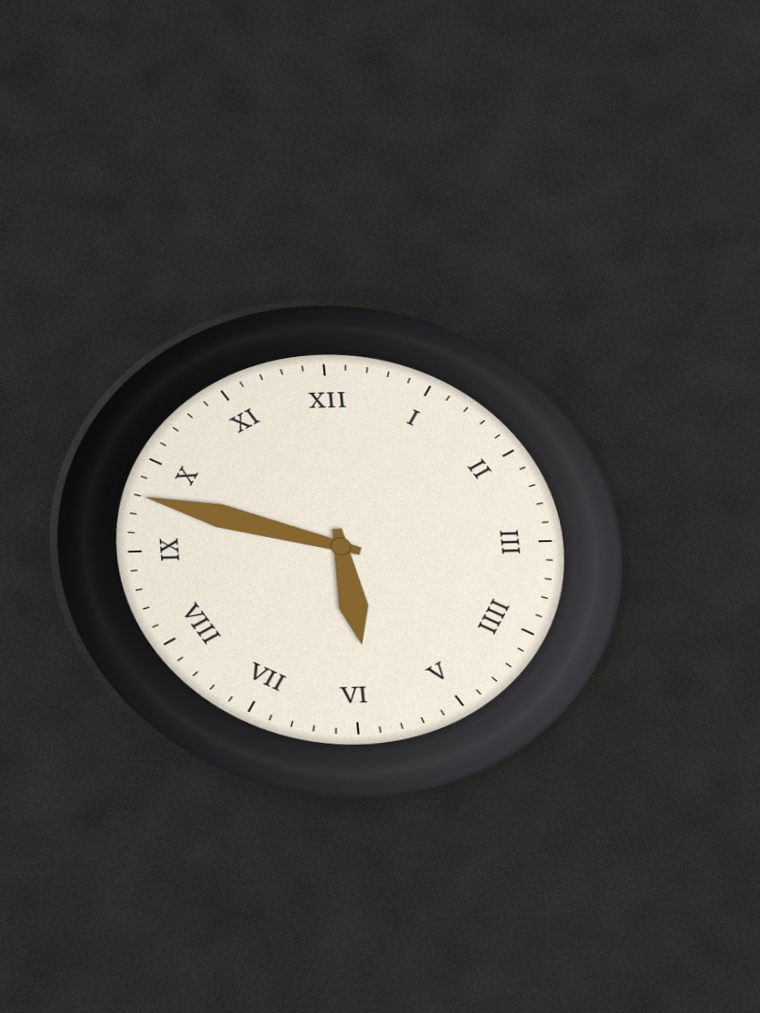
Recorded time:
5 h 48 min
